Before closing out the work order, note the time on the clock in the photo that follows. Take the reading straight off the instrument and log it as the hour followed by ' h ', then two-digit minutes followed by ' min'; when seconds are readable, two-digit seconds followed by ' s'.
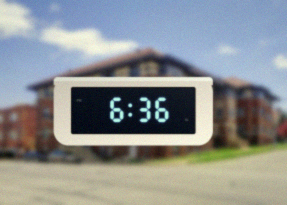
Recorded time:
6 h 36 min
